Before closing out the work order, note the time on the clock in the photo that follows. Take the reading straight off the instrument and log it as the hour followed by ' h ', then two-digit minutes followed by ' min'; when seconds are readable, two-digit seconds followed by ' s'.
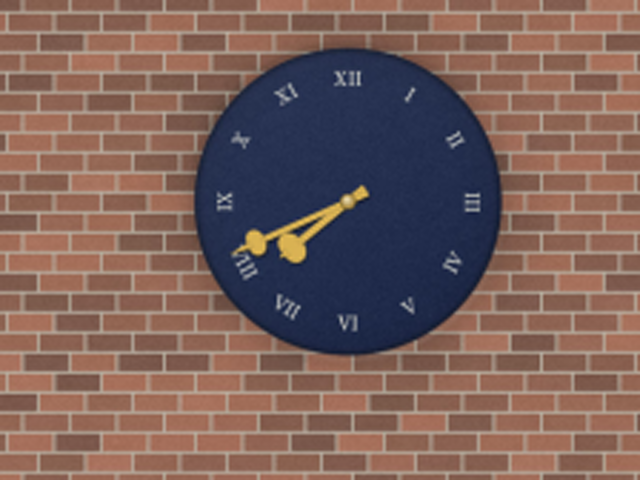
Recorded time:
7 h 41 min
